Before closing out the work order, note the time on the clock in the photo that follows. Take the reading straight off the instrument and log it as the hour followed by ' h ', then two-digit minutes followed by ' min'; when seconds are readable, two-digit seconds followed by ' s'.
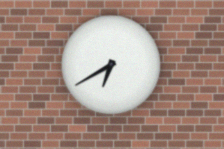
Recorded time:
6 h 40 min
